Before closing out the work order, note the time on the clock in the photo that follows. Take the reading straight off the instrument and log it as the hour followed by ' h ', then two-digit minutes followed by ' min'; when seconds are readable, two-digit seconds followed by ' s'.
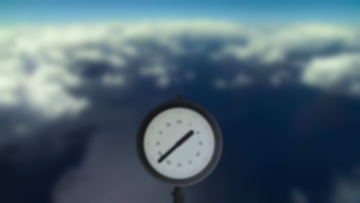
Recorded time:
1 h 38 min
